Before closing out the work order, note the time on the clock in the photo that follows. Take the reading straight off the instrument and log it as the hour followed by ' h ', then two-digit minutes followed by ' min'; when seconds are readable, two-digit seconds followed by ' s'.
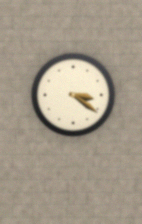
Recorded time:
3 h 21 min
